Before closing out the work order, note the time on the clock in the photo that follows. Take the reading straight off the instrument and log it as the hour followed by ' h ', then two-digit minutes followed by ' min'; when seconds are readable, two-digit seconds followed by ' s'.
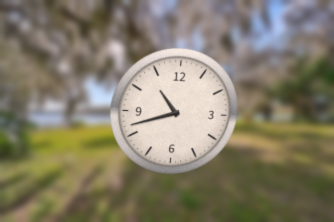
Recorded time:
10 h 42 min
